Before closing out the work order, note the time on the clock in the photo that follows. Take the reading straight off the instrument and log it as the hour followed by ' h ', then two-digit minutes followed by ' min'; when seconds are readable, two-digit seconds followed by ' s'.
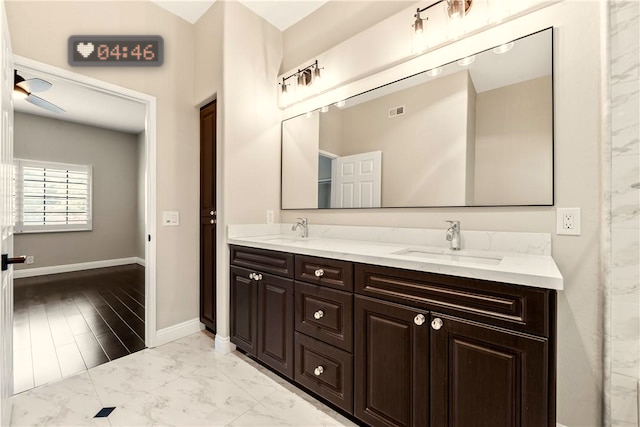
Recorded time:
4 h 46 min
